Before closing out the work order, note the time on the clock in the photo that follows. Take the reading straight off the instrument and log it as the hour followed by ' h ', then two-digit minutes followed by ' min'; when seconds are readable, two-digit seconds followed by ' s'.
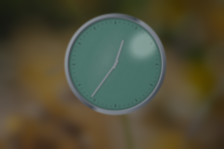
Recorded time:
12 h 36 min
